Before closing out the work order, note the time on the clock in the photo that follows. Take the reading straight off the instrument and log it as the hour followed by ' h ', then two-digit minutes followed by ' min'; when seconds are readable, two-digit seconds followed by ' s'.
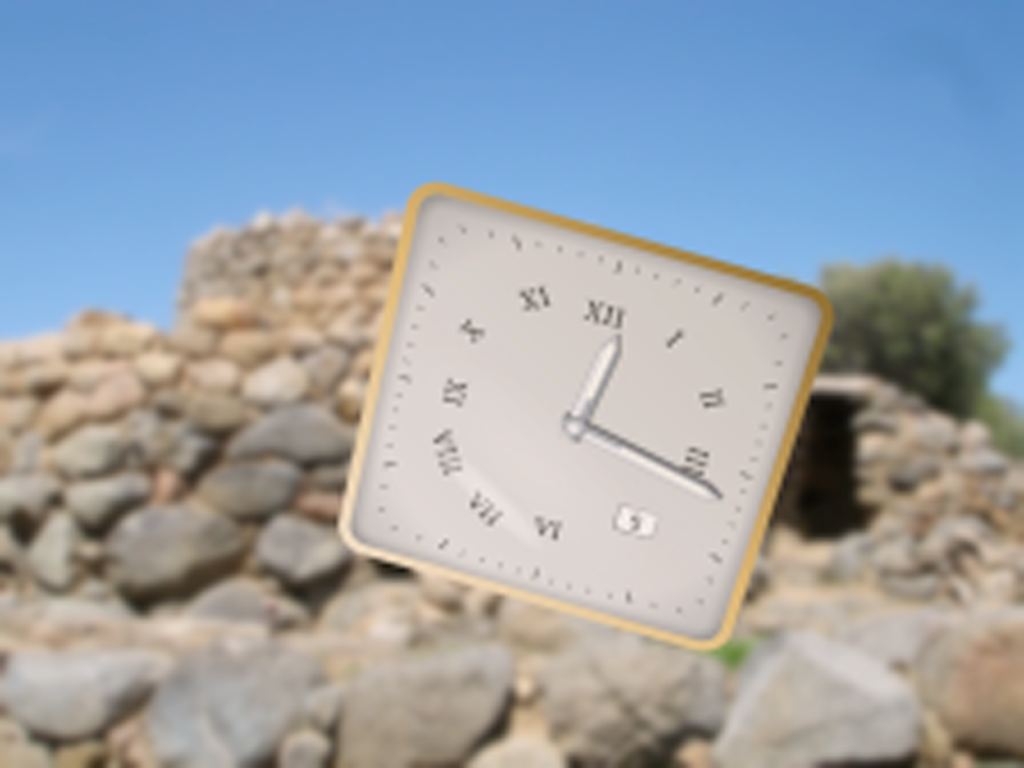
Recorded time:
12 h 17 min
